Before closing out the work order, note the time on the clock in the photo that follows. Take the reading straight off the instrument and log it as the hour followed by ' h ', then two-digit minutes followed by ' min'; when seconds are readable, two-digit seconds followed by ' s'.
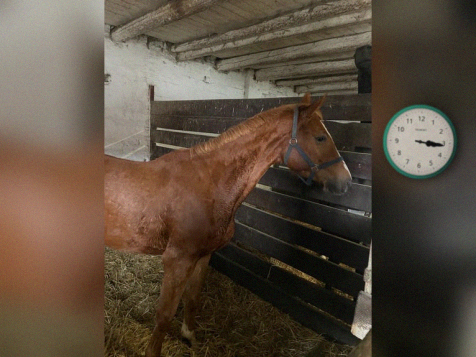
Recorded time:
3 h 16 min
